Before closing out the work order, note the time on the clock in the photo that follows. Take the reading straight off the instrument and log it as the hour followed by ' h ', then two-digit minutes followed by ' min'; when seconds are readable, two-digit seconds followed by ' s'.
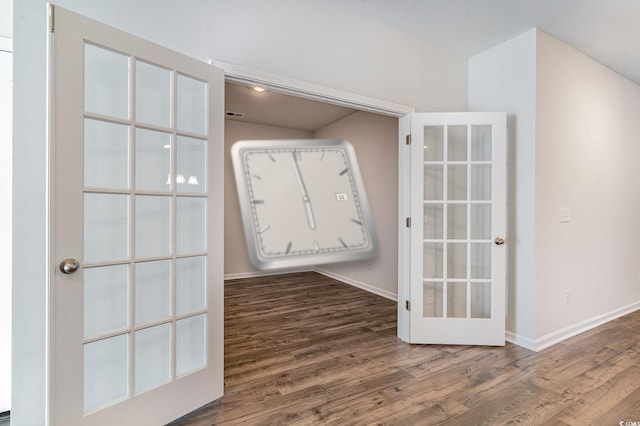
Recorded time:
5 h 59 min
